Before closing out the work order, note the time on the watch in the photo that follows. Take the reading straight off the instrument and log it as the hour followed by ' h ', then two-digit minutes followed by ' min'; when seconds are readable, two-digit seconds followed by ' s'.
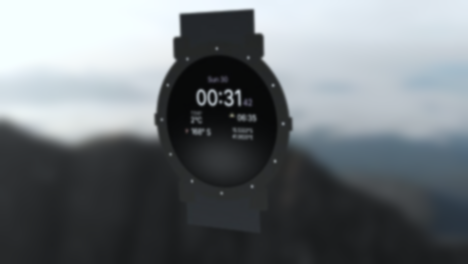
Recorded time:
0 h 31 min
